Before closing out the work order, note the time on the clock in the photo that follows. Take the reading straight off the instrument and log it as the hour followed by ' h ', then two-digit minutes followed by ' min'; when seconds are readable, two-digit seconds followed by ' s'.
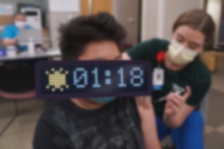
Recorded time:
1 h 18 min
